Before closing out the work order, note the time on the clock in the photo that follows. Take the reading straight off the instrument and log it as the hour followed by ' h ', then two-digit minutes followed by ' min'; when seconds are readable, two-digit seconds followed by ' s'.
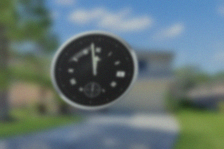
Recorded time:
11 h 58 min
